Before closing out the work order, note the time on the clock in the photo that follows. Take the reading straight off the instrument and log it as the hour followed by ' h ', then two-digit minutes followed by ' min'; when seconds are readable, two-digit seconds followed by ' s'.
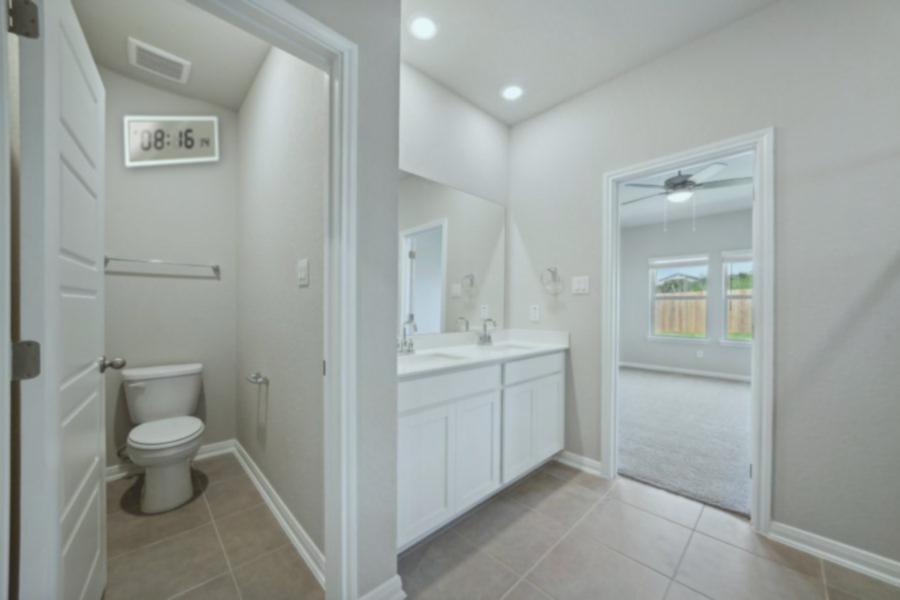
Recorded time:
8 h 16 min
